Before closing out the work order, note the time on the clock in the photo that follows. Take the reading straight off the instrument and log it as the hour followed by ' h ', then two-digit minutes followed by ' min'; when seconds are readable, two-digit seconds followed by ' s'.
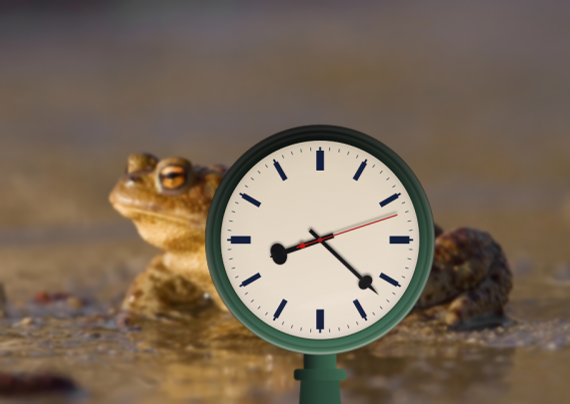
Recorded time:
8 h 22 min 12 s
